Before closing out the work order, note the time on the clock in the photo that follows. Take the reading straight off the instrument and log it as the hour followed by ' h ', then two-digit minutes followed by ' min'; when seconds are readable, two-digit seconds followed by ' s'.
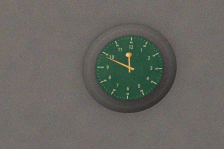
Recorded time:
11 h 49 min
